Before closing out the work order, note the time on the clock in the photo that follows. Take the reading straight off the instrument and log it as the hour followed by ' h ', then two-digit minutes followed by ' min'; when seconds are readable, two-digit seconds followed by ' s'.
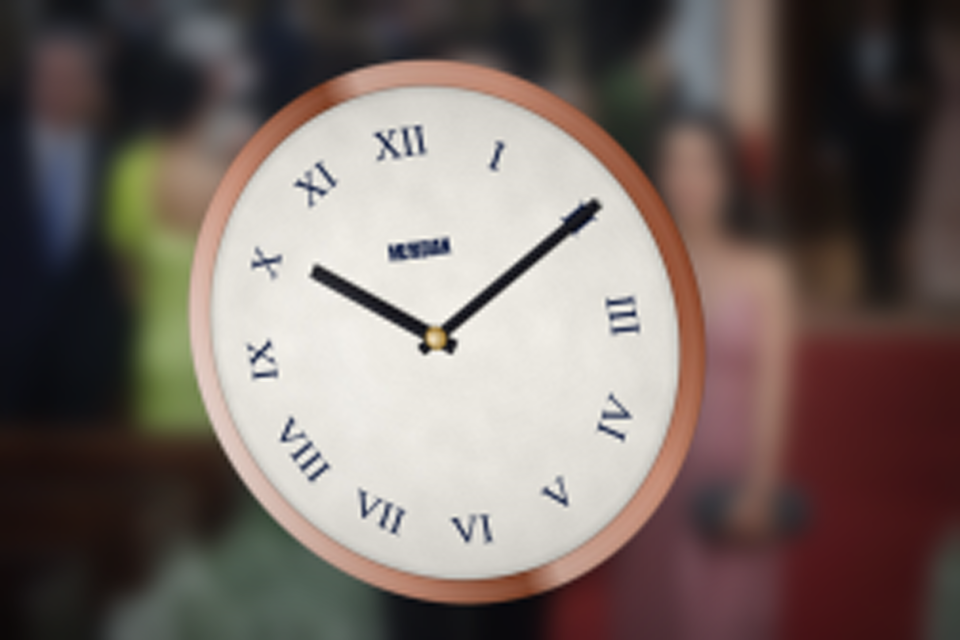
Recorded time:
10 h 10 min
